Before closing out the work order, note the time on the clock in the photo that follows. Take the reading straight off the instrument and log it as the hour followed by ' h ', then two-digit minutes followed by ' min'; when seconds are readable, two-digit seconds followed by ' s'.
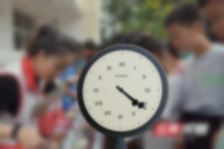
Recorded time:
4 h 21 min
